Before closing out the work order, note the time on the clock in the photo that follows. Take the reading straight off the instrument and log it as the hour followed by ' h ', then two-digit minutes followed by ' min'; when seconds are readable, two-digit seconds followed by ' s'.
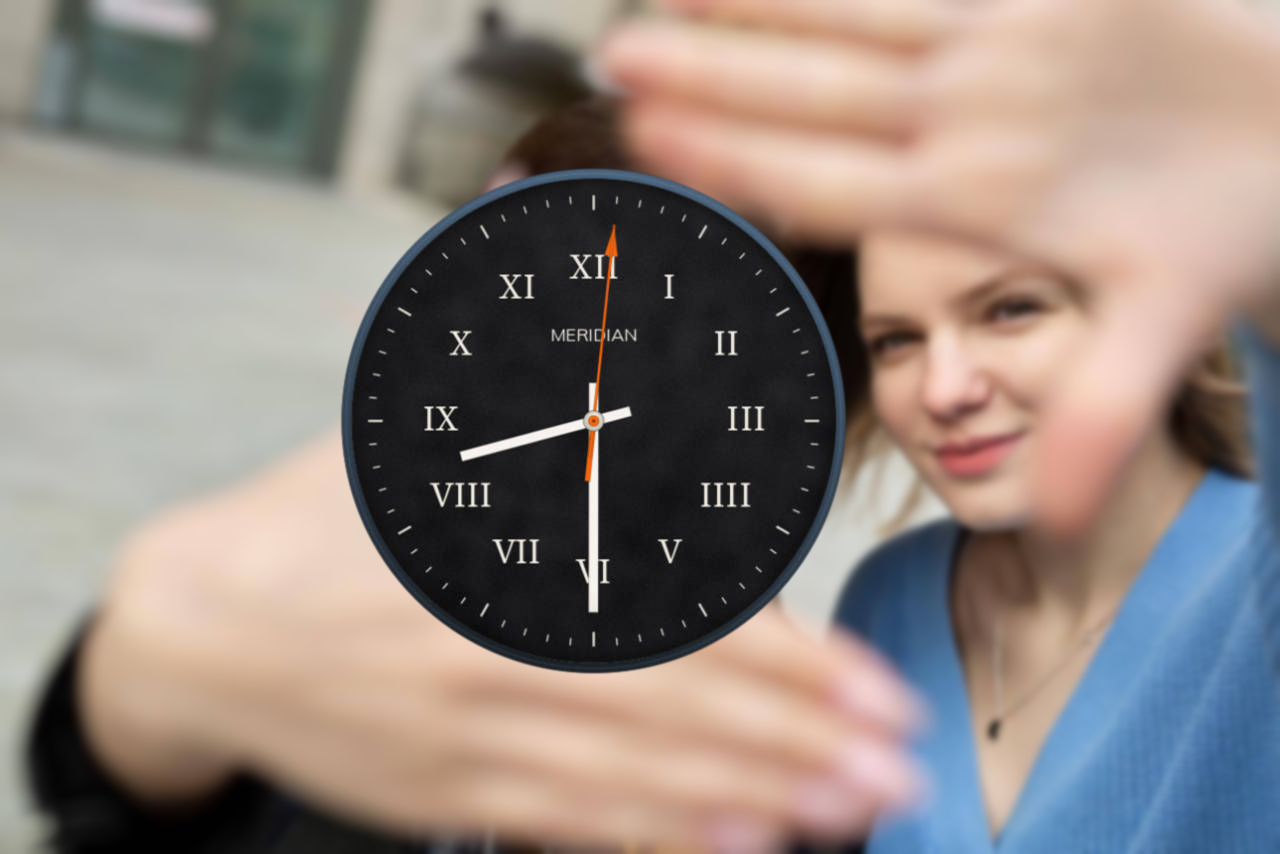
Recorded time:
8 h 30 min 01 s
